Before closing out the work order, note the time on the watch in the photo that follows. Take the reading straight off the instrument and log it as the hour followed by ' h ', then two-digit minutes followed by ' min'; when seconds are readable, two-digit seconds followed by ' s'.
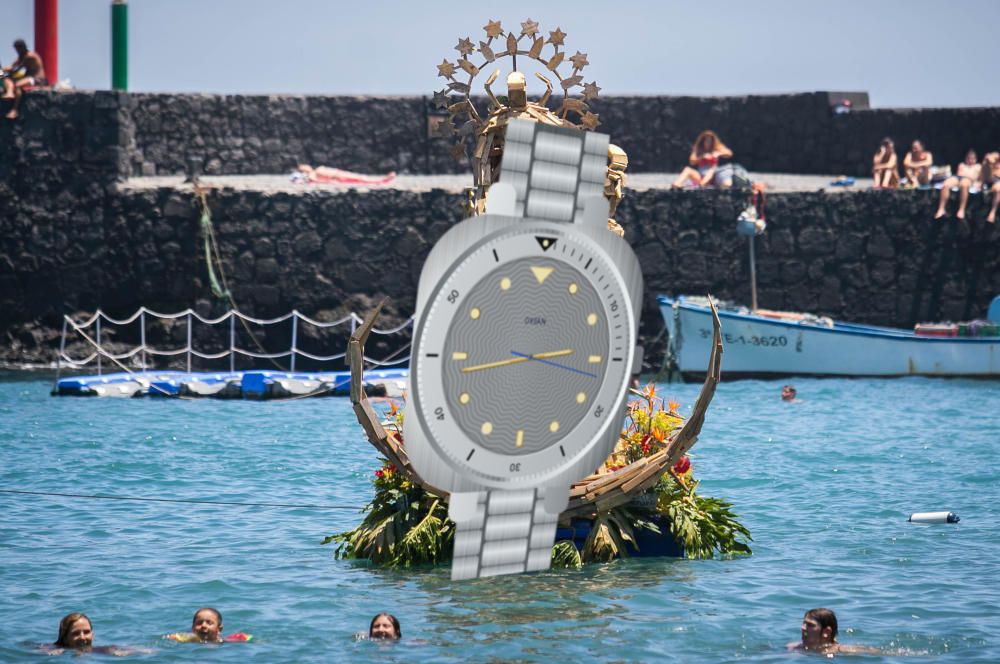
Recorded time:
2 h 43 min 17 s
